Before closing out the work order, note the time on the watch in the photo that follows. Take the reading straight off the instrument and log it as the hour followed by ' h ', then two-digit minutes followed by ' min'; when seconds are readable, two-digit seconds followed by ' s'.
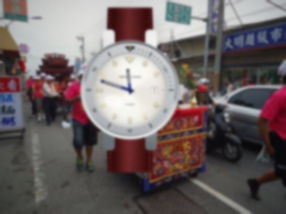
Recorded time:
11 h 48 min
